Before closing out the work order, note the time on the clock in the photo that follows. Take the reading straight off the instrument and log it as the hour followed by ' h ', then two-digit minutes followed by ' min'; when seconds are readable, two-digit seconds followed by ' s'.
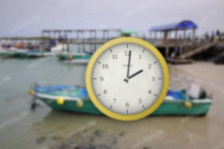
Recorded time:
2 h 01 min
